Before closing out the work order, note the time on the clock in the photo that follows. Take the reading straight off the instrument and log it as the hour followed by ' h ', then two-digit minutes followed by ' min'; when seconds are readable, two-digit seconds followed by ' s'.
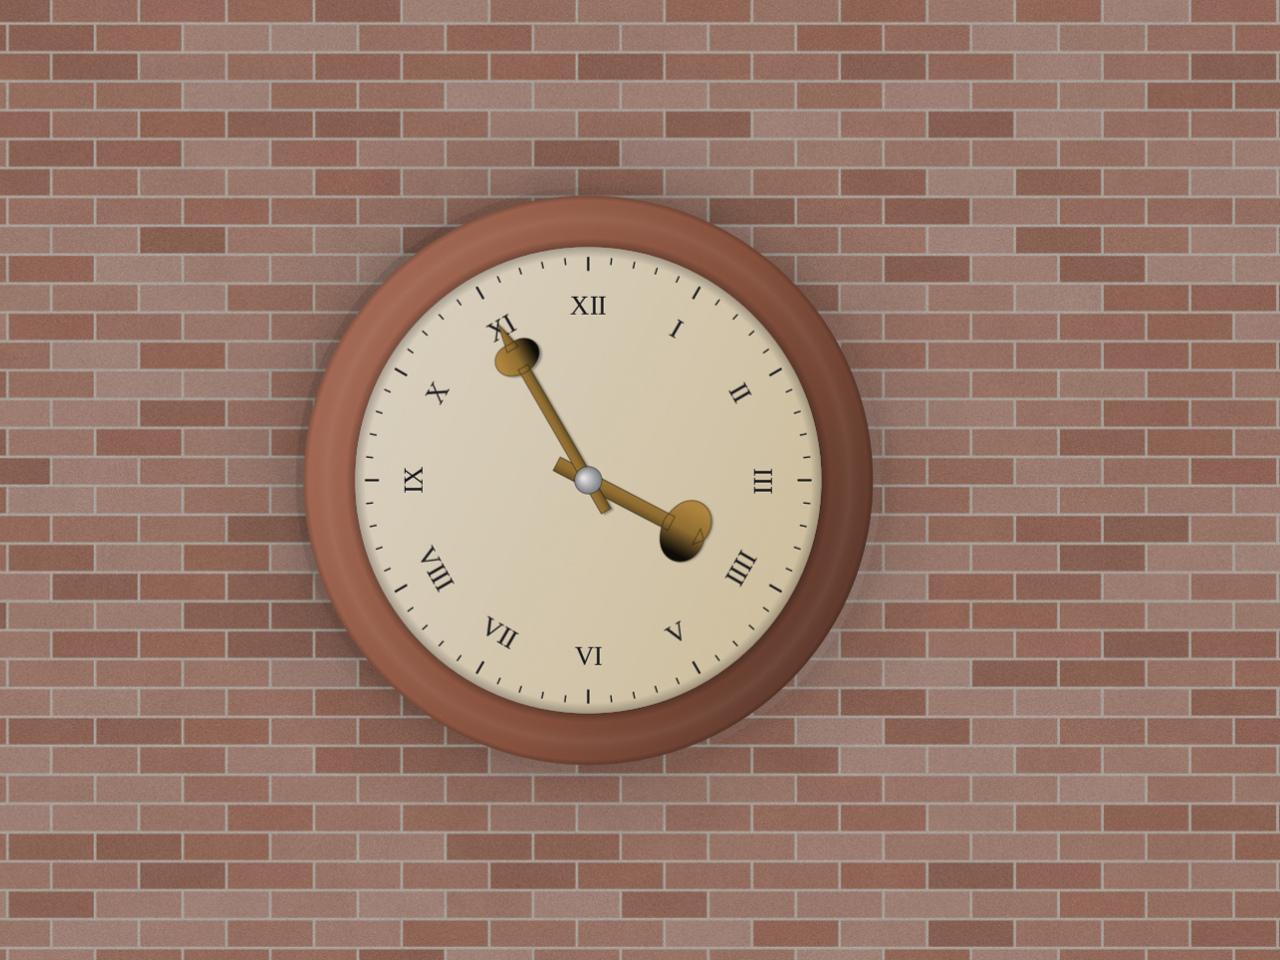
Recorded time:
3 h 55 min
